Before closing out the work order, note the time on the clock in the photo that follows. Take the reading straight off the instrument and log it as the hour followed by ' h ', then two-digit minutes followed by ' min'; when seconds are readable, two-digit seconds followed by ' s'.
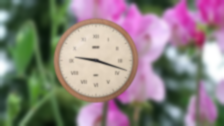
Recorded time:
9 h 18 min
